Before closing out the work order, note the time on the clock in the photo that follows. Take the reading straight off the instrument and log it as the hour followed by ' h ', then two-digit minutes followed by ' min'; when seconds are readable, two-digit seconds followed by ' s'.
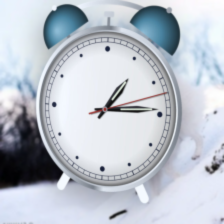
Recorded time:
1 h 14 min 12 s
